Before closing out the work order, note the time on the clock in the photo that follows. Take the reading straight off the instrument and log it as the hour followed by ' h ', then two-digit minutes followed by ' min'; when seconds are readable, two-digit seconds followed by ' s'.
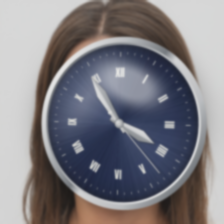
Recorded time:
3 h 54 min 23 s
